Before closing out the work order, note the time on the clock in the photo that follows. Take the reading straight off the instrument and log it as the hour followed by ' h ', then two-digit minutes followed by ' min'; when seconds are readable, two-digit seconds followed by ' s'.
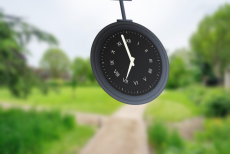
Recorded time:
6 h 58 min
